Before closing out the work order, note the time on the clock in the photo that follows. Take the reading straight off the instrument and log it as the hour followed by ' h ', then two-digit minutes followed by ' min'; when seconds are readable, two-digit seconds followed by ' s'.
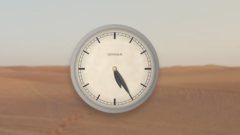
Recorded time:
5 h 25 min
